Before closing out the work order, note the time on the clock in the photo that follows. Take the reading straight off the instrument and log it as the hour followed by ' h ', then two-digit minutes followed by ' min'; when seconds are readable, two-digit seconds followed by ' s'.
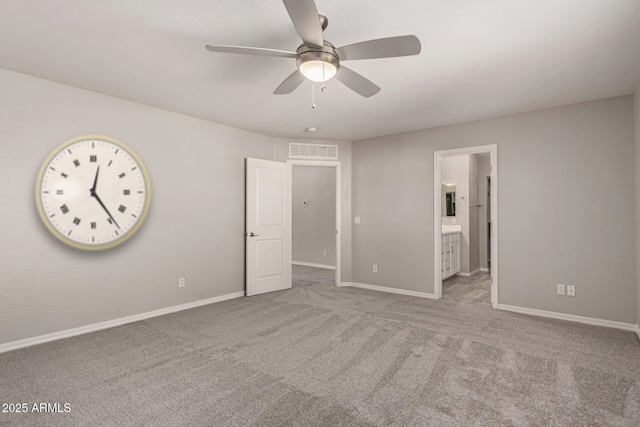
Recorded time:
12 h 24 min
